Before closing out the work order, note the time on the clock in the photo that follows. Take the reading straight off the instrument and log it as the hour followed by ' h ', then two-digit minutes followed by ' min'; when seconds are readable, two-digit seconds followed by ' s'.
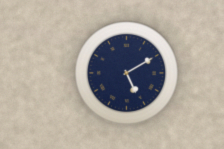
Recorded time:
5 h 10 min
